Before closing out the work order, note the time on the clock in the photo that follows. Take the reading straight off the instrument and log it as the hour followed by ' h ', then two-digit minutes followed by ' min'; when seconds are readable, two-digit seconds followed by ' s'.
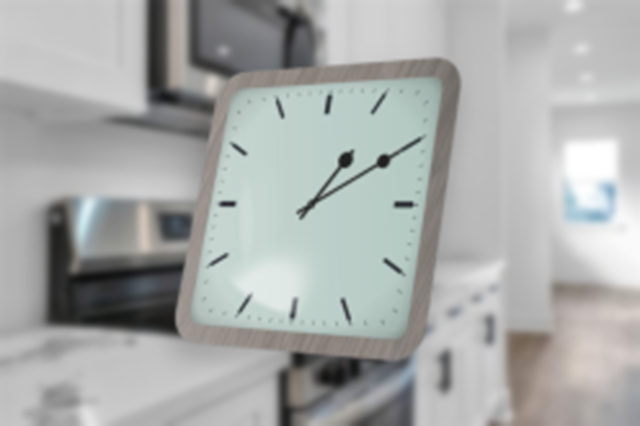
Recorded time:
1 h 10 min
